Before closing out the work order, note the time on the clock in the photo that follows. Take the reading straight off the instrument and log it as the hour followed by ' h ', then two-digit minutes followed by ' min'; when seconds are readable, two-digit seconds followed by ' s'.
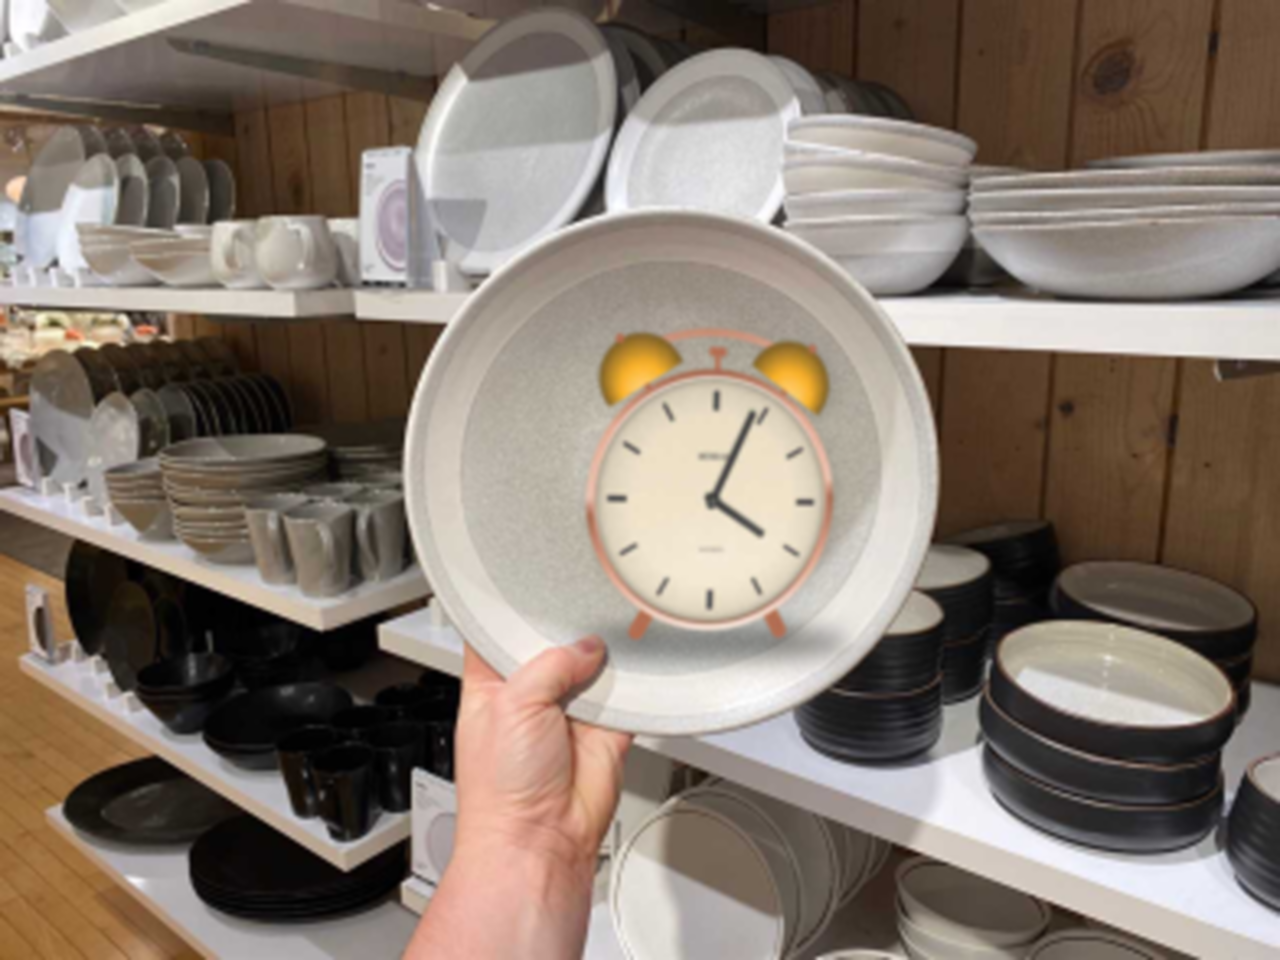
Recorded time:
4 h 04 min
